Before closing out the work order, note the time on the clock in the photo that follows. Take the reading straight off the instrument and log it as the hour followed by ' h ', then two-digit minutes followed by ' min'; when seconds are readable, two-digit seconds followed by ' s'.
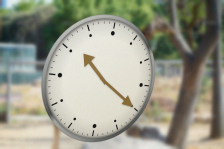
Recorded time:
10 h 20 min
